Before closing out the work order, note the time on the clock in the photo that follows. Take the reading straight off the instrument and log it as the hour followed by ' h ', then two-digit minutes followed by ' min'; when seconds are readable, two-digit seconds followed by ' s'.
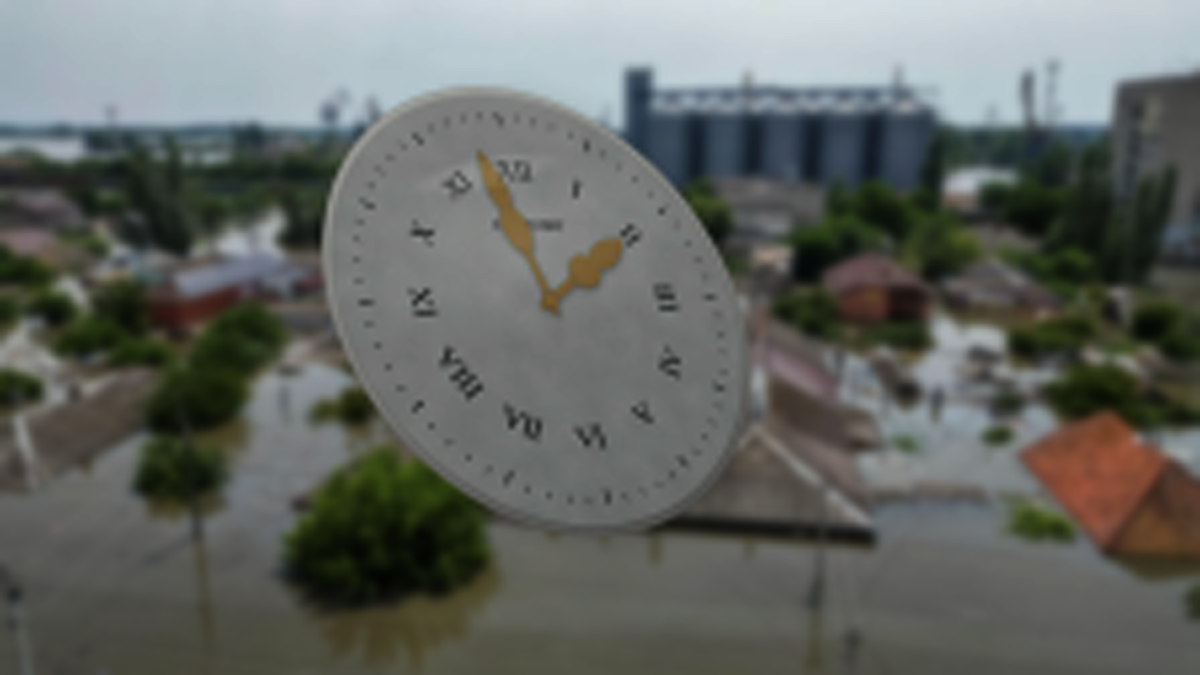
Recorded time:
1 h 58 min
